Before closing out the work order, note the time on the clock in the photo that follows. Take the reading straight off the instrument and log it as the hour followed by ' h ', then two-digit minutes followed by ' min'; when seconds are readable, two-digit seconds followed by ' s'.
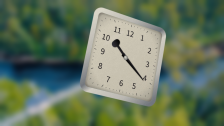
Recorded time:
10 h 21 min
